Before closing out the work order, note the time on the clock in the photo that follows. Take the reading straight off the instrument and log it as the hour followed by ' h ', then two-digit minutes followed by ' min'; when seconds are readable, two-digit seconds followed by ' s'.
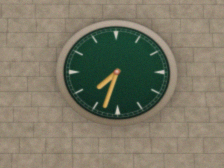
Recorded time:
7 h 33 min
